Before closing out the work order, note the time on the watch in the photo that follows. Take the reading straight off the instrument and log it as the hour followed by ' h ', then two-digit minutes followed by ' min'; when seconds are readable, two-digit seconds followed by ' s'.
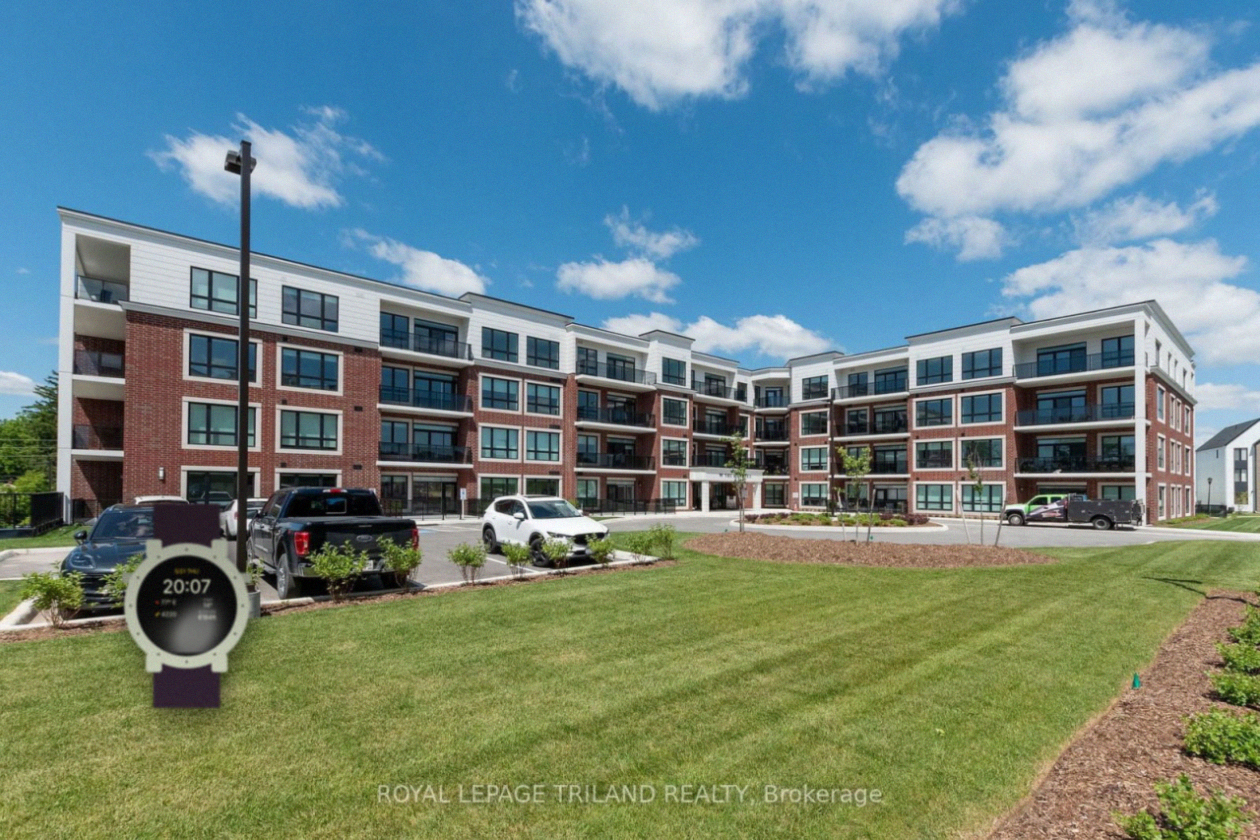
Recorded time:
20 h 07 min
